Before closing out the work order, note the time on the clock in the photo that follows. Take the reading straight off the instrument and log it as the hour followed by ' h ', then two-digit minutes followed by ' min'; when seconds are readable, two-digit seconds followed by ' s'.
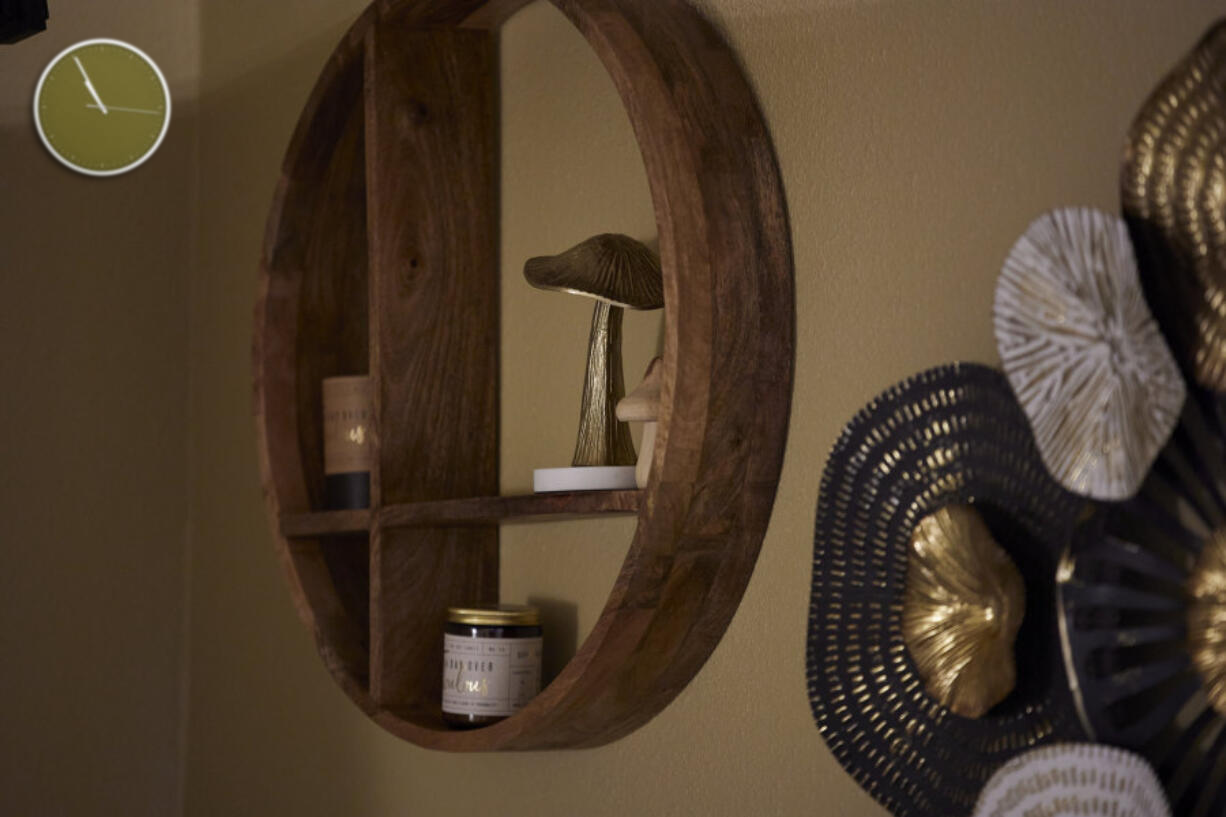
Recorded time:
10 h 55 min 16 s
